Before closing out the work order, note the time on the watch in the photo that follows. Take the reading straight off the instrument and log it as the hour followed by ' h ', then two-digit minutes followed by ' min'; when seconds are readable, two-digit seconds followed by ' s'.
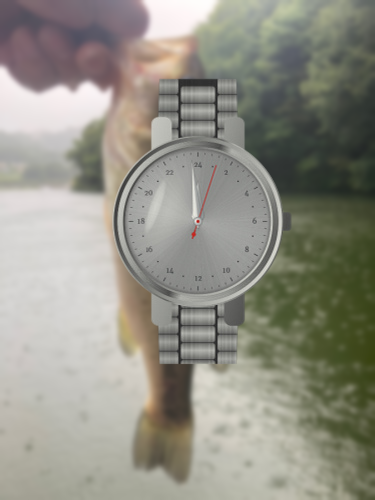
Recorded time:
23 h 59 min 03 s
